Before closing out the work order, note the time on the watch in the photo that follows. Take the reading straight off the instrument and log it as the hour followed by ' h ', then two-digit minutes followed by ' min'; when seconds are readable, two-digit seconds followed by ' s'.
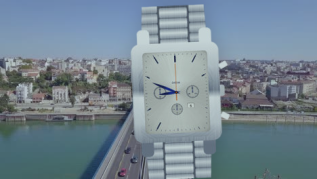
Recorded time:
8 h 49 min
